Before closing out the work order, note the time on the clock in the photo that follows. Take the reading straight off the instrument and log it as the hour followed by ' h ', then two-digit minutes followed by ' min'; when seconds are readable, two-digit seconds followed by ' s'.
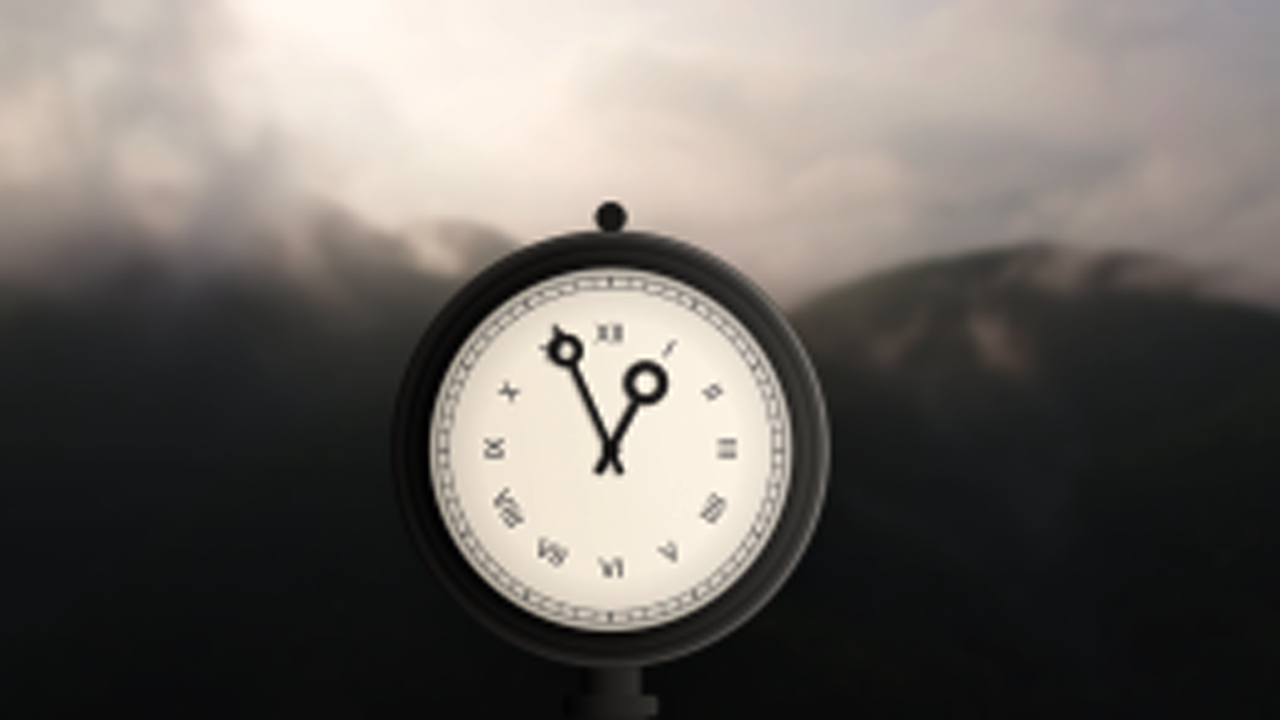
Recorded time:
12 h 56 min
